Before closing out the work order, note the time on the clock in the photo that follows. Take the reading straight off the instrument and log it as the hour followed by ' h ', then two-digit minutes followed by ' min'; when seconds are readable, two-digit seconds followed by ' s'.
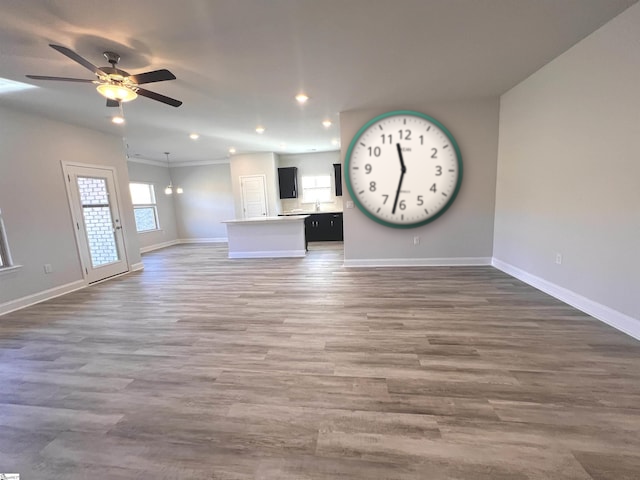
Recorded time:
11 h 32 min
